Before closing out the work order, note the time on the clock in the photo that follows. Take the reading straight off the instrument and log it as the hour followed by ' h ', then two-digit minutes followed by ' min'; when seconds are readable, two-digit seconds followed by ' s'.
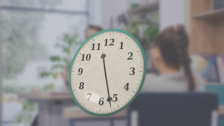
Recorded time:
11 h 27 min
